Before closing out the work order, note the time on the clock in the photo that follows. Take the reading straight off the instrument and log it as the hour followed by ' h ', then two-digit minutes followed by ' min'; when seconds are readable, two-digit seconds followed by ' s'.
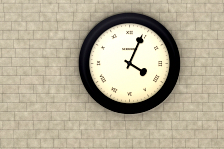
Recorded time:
4 h 04 min
